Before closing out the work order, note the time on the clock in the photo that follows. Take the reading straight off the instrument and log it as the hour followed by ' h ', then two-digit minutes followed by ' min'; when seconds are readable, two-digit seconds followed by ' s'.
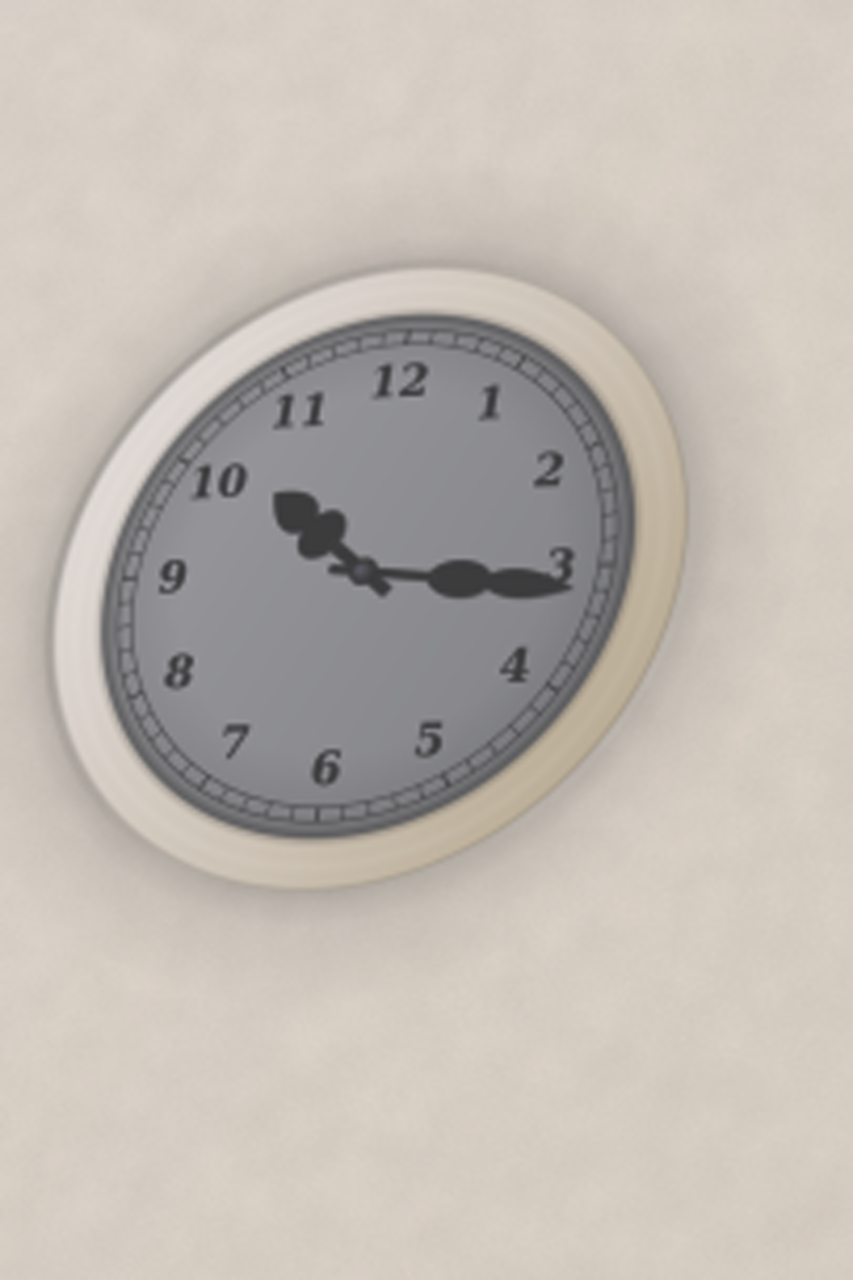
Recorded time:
10 h 16 min
